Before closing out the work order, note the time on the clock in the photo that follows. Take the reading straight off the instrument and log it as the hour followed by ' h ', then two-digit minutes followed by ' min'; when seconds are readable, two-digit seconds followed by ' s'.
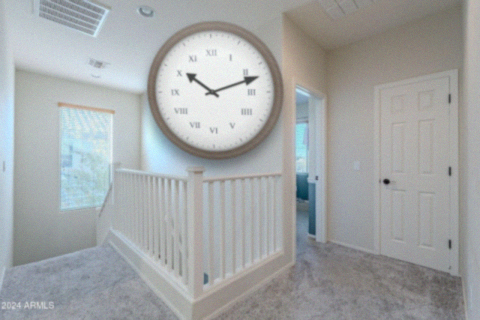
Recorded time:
10 h 12 min
